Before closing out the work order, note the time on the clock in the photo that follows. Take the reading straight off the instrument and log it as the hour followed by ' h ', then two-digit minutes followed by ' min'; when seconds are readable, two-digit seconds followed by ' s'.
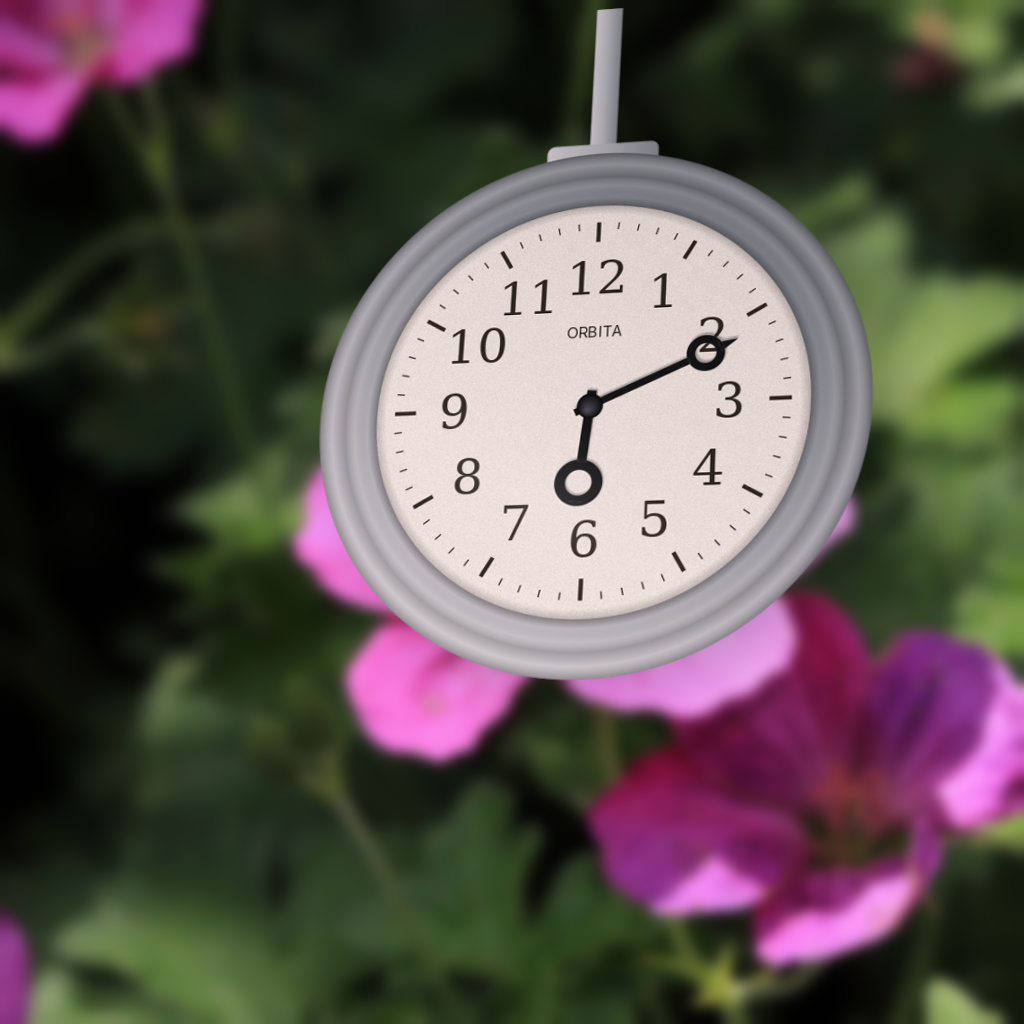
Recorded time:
6 h 11 min
